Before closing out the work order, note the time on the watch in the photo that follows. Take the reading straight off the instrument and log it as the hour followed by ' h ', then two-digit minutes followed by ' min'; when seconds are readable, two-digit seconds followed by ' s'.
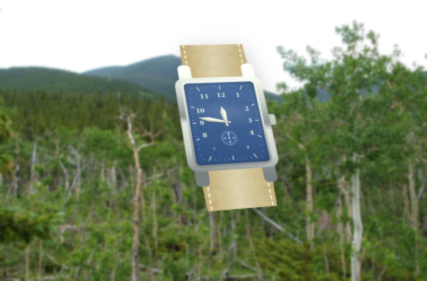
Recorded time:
11 h 47 min
